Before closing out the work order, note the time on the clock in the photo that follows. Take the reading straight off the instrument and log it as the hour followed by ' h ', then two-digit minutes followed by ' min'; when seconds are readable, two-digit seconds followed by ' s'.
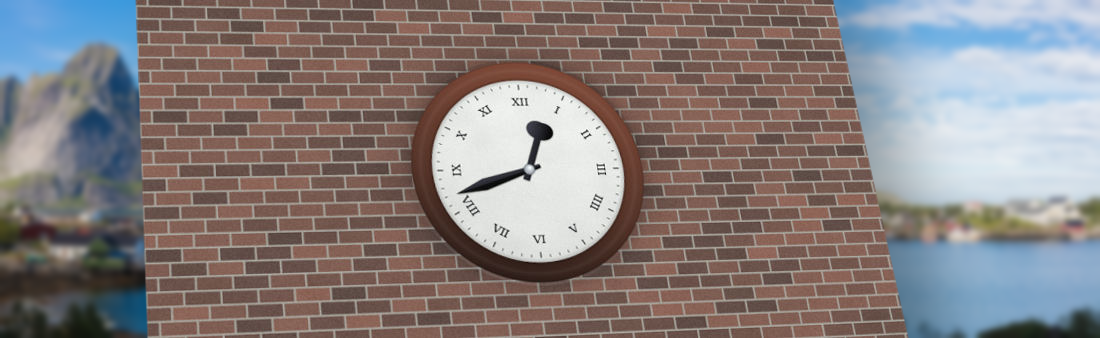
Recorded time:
12 h 42 min
